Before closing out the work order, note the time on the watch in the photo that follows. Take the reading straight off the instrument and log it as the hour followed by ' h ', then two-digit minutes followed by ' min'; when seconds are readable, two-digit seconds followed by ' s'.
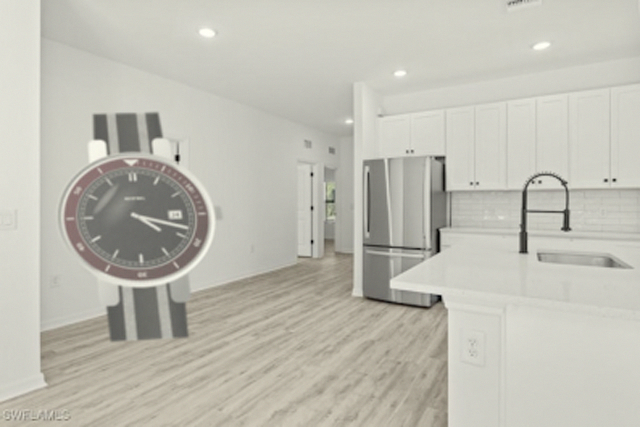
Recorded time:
4 h 18 min
